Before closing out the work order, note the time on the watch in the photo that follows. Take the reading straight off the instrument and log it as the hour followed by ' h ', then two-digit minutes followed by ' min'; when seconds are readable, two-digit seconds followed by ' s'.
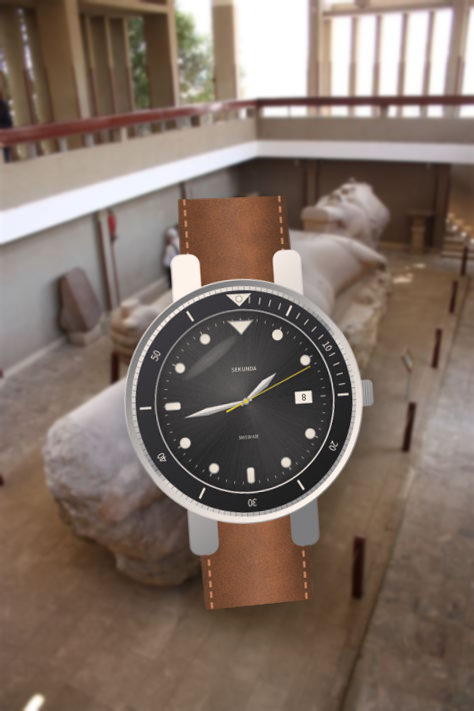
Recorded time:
1 h 43 min 11 s
